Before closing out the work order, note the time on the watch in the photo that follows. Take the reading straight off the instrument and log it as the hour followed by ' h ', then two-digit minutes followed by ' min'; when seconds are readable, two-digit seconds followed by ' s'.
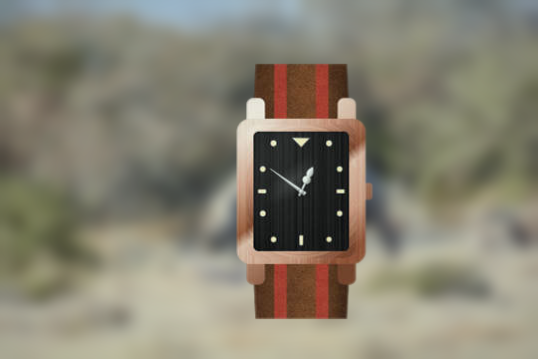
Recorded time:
12 h 51 min
